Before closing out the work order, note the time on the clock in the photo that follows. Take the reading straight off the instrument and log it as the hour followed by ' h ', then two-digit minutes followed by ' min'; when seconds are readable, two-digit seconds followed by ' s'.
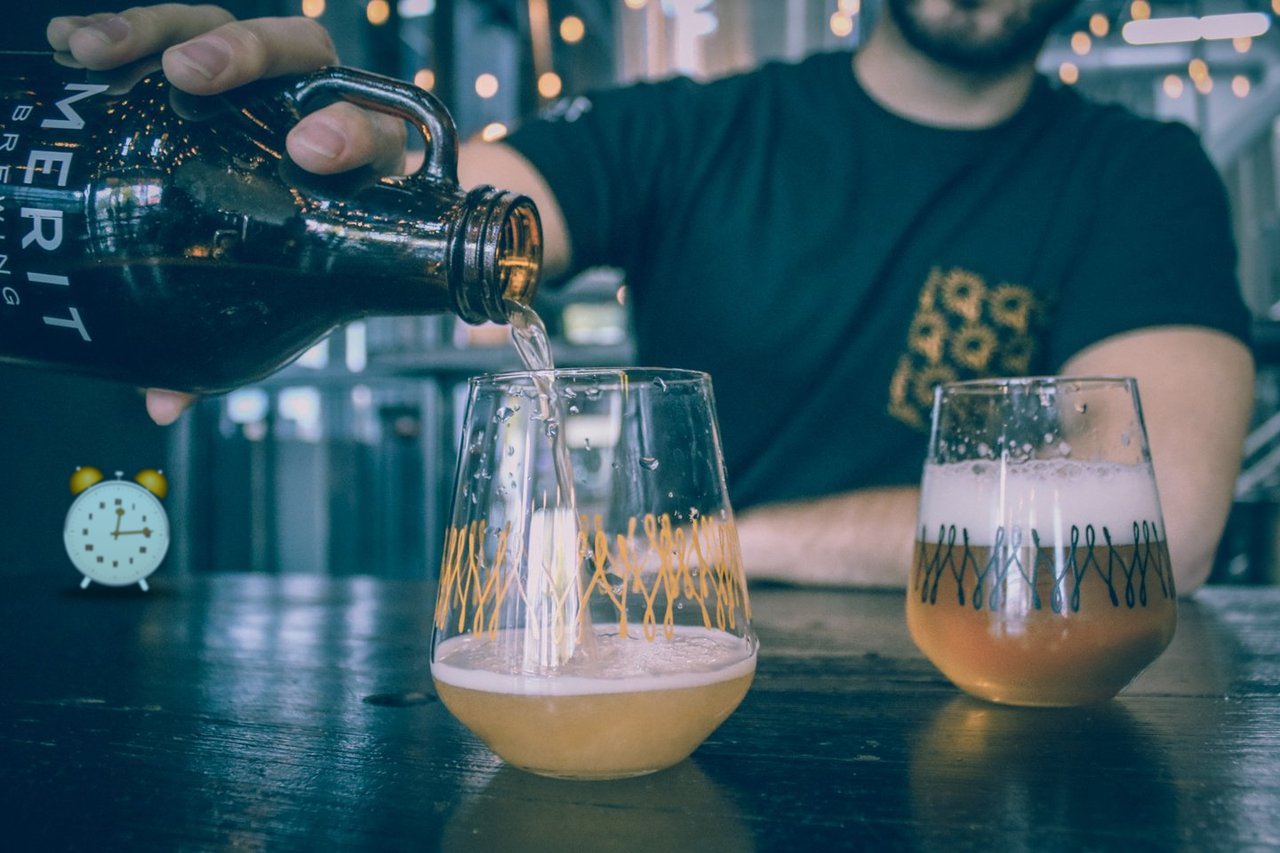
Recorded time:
12 h 14 min
